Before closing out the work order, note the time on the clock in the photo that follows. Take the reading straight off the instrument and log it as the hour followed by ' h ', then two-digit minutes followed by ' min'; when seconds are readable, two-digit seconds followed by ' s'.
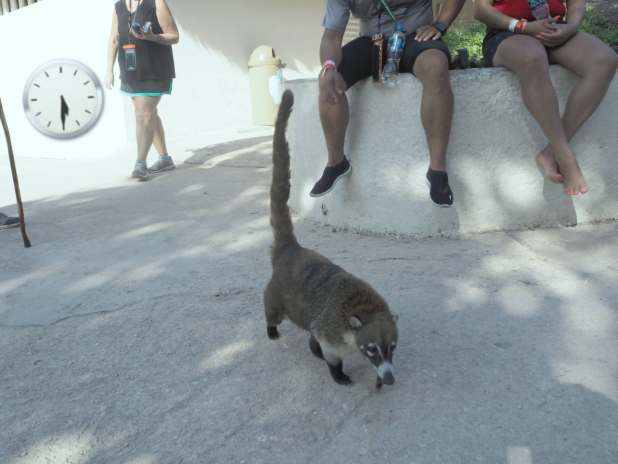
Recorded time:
5 h 30 min
